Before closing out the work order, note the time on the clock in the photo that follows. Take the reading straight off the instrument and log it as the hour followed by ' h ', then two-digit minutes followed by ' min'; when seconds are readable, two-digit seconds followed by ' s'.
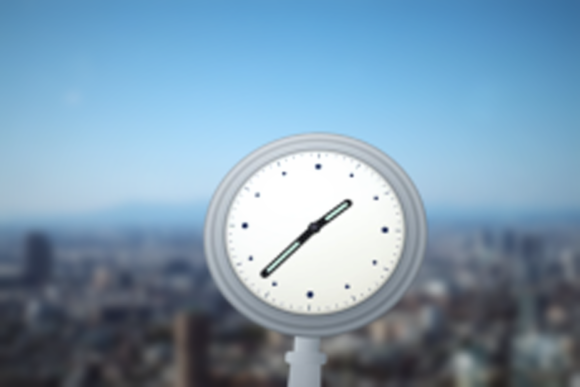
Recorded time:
1 h 37 min
